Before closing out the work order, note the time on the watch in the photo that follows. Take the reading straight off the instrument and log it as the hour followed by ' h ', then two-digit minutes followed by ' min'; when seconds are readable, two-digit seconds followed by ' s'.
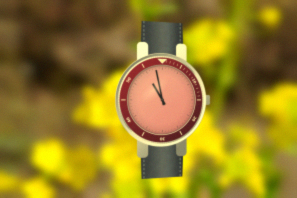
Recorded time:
10 h 58 min
